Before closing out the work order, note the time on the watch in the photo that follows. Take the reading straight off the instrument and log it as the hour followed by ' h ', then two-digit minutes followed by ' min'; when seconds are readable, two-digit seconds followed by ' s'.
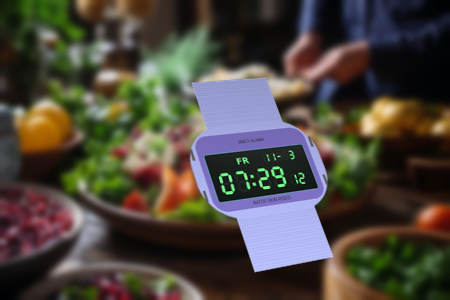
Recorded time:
7 h 29 min 12 s
